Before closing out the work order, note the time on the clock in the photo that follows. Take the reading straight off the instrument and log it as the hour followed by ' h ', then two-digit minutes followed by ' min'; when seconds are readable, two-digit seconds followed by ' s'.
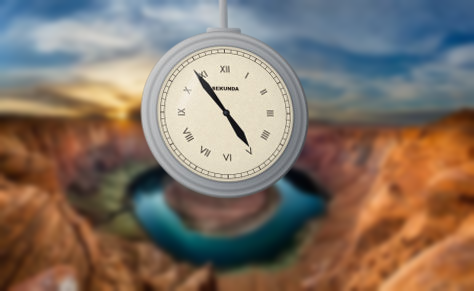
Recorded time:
4 h 54 min
